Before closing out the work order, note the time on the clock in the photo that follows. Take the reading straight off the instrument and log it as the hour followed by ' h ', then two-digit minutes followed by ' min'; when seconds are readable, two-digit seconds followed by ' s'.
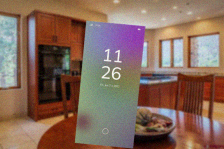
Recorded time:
11 h 26 min
